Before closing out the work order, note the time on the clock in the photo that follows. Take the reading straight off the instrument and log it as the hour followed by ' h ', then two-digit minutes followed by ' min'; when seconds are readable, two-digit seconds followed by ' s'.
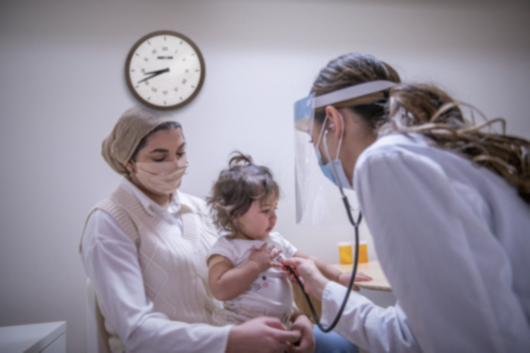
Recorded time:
8 h 41 min
